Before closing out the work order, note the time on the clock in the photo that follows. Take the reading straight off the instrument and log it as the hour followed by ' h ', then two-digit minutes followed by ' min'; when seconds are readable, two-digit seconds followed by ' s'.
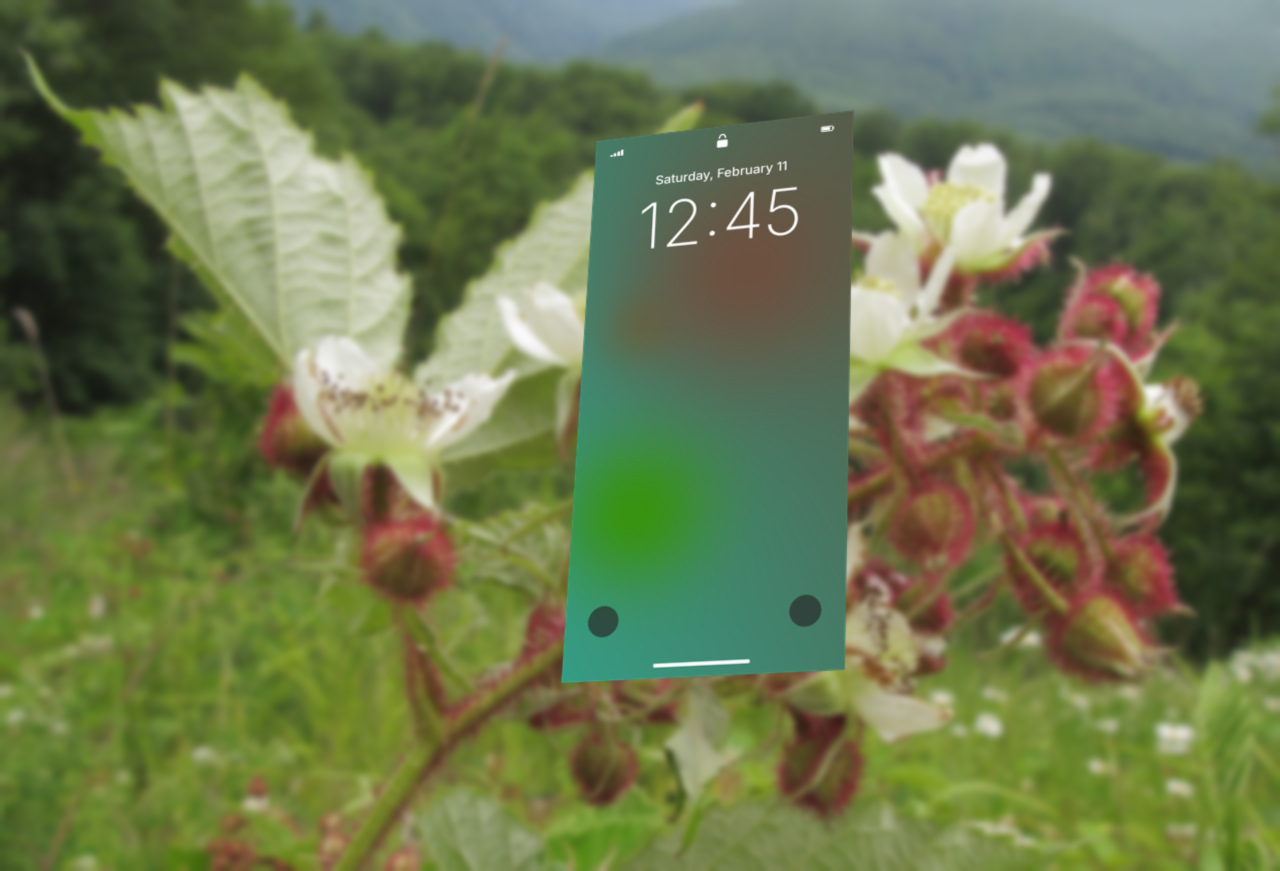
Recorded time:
12 h 45 min
